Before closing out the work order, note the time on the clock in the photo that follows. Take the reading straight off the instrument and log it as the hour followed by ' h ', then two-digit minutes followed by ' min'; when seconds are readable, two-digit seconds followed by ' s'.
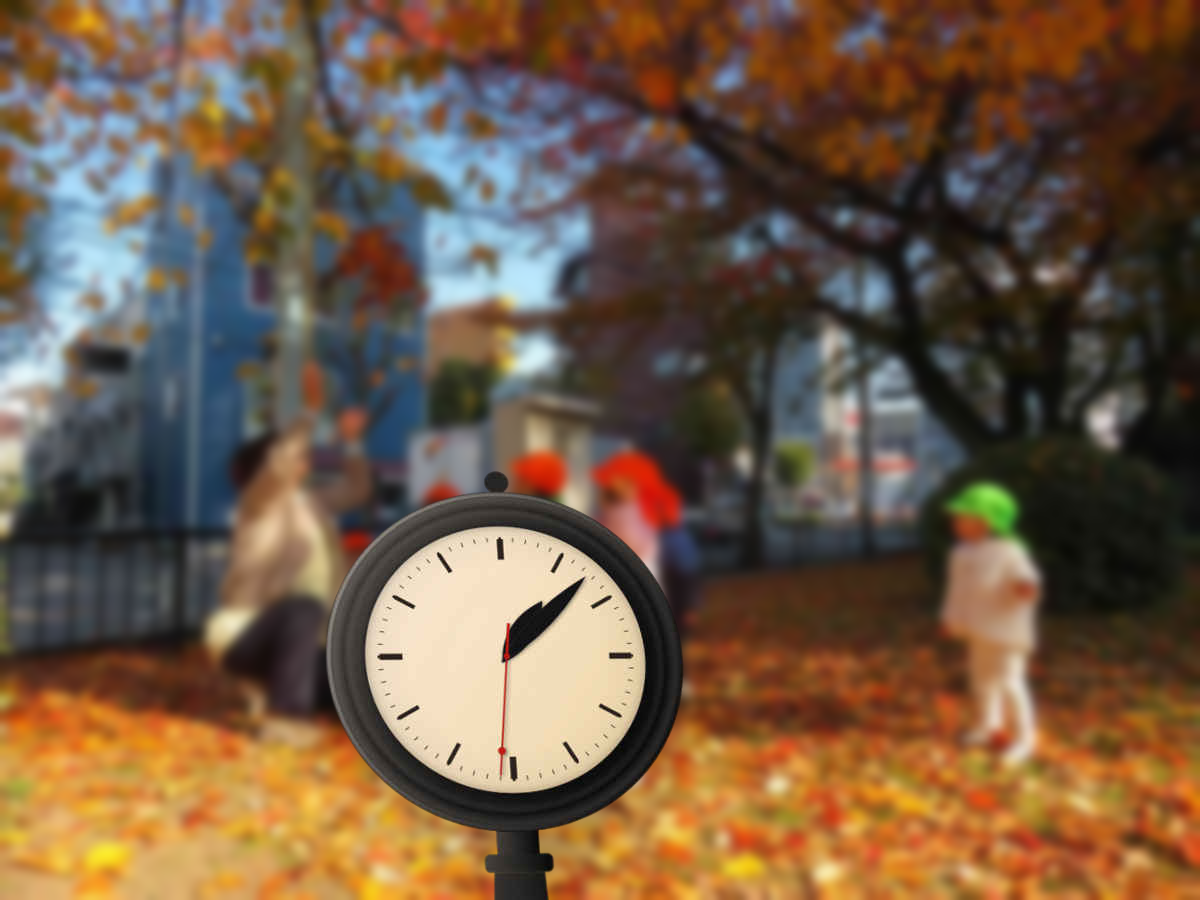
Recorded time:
1 h 07 min 31 s
